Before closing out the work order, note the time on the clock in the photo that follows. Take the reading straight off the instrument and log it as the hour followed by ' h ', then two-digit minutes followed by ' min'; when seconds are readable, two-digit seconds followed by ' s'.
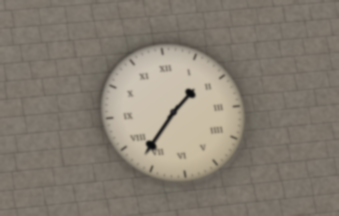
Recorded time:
1 h 37 min
